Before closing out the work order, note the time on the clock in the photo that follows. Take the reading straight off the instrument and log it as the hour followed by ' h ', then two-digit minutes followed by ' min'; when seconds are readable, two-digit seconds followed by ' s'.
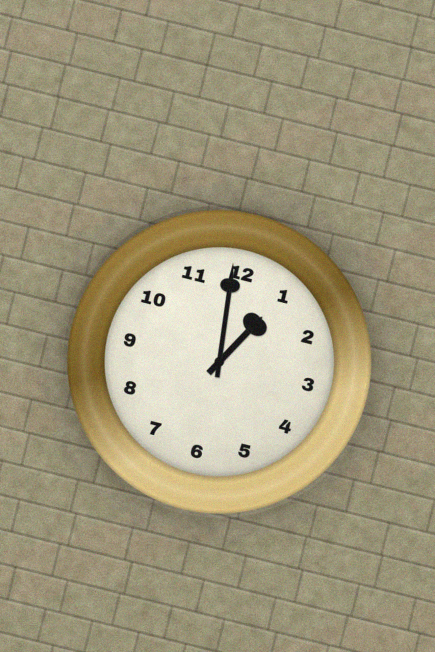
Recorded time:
12 h 59 min
